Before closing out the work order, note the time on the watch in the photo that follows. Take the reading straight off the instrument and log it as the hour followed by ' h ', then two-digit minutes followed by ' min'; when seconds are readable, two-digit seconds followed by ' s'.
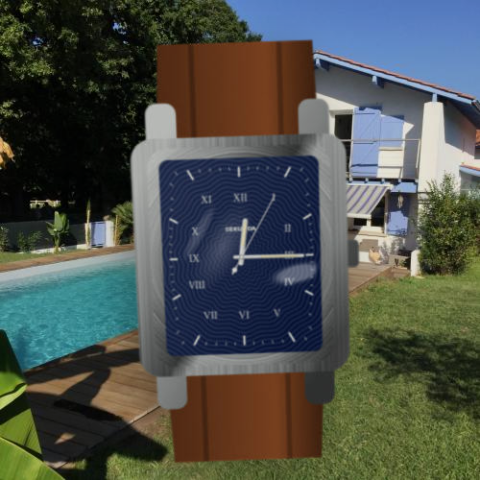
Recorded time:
12 h 15 min 05 s
